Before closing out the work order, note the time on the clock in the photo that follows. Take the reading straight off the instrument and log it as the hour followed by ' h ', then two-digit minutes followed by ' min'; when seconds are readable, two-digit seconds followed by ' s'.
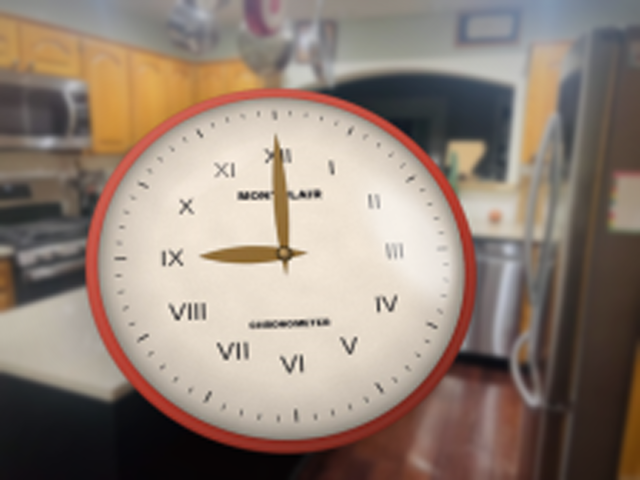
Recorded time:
9 h 00 min
